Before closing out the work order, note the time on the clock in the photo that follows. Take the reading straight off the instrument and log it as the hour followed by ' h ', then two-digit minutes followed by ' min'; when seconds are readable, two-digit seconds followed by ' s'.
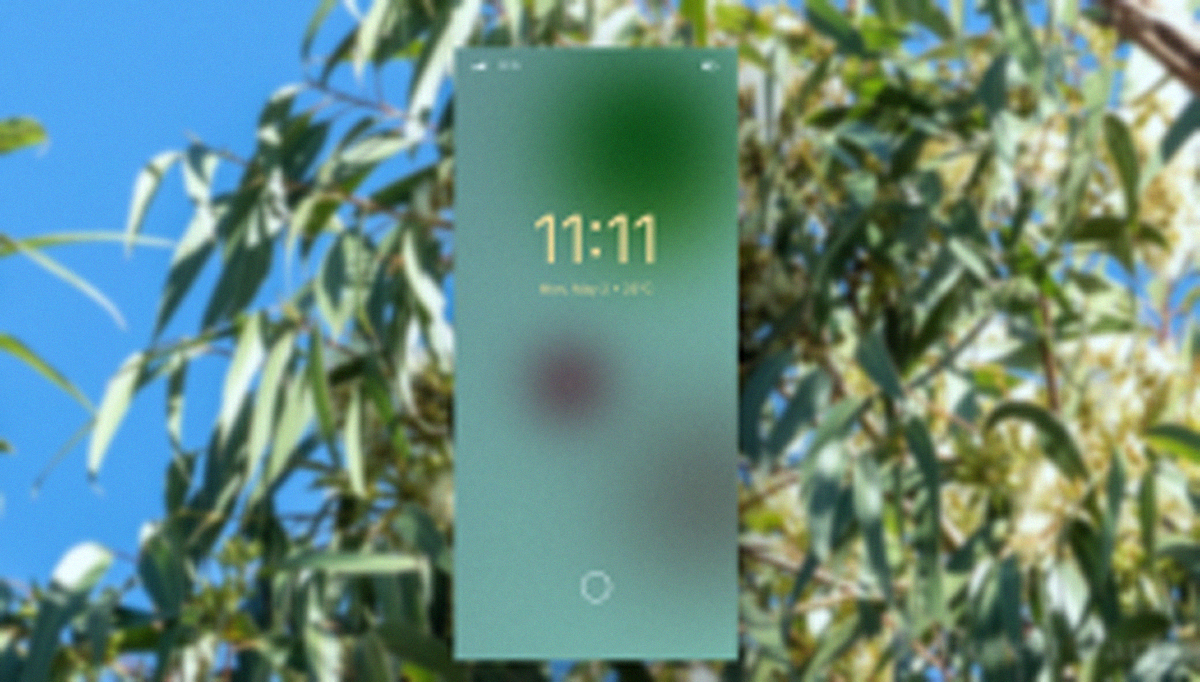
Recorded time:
11 h 11 min
